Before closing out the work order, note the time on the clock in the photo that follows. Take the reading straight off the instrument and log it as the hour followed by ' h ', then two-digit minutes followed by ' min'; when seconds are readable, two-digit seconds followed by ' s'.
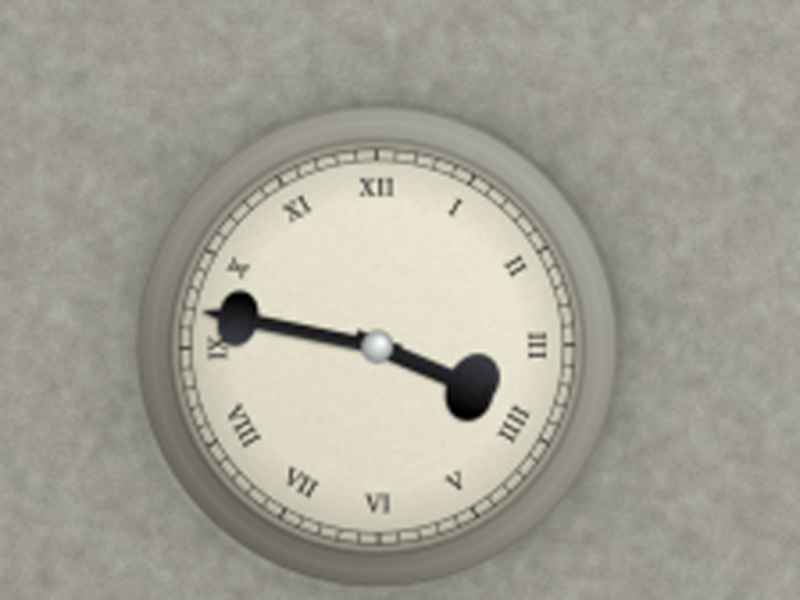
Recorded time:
3 h 47 min
